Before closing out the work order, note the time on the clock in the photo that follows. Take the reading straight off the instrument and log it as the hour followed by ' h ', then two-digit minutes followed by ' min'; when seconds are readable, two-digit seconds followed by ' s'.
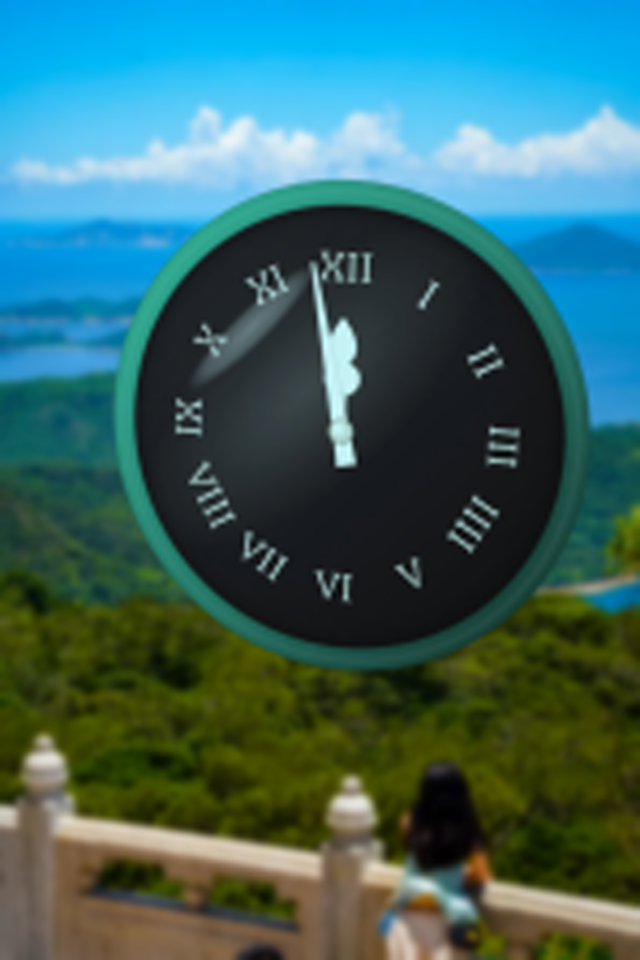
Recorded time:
11 h 58 min
